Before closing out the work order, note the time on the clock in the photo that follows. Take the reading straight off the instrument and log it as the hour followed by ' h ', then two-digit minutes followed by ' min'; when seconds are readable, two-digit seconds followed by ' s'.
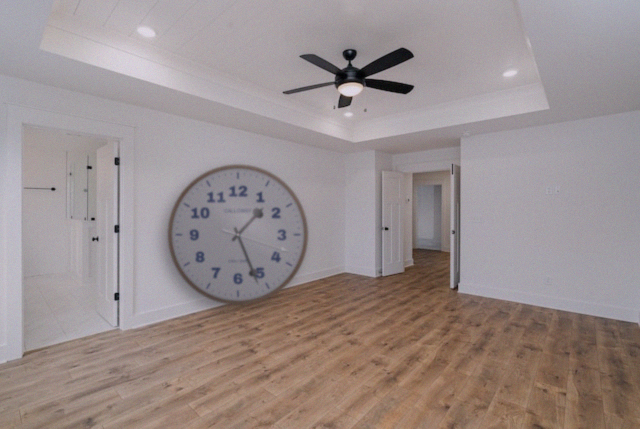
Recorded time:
1 h 26 min 18 s
